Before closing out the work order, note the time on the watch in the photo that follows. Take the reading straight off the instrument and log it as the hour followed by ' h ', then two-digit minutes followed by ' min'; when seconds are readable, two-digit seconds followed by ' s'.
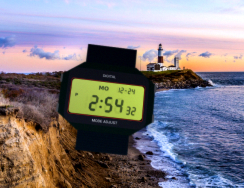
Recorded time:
2 h 54 min 32 s
